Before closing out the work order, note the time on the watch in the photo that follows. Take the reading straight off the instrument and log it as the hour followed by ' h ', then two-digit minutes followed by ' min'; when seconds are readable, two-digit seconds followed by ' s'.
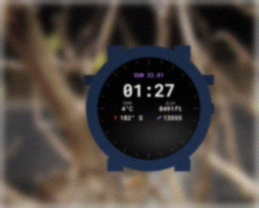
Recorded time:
1 h 27 min
